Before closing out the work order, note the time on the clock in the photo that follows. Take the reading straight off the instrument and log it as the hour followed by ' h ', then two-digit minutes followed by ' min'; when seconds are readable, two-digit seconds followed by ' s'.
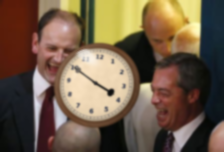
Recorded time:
3 h 50 min
